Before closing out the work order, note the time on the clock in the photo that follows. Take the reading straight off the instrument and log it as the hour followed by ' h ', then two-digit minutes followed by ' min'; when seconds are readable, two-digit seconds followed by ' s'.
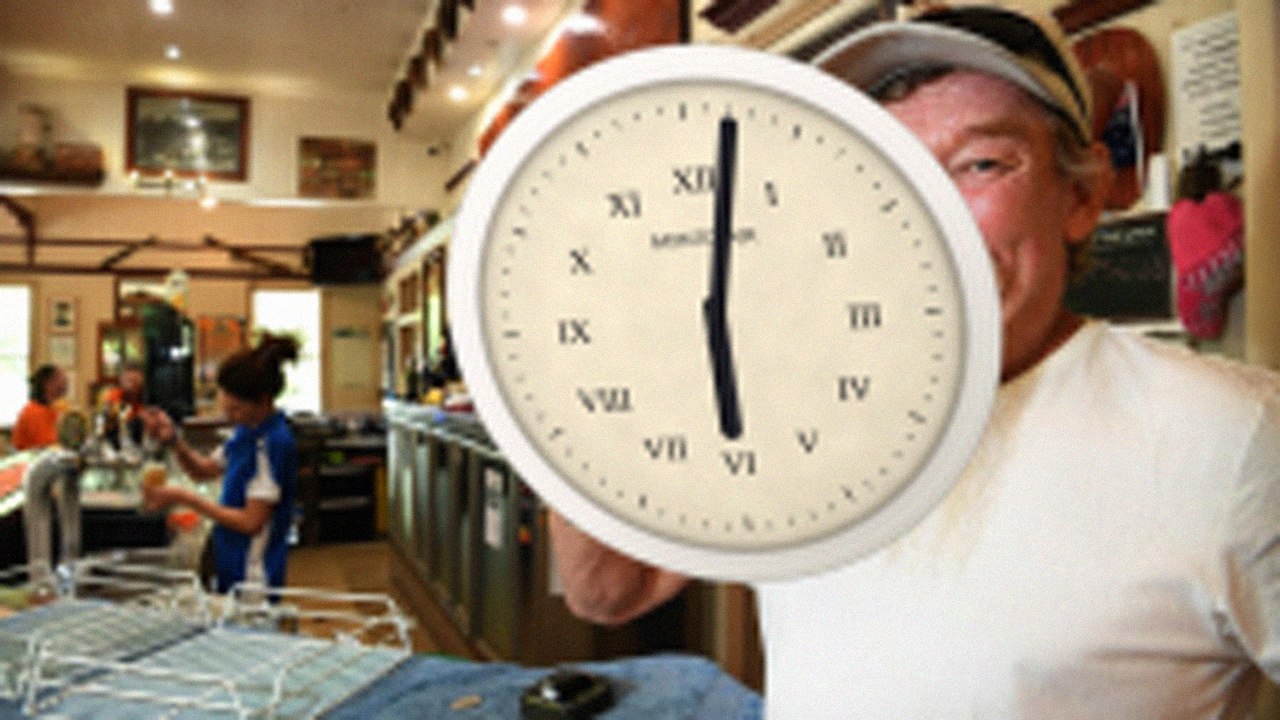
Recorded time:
6 h 02 min
